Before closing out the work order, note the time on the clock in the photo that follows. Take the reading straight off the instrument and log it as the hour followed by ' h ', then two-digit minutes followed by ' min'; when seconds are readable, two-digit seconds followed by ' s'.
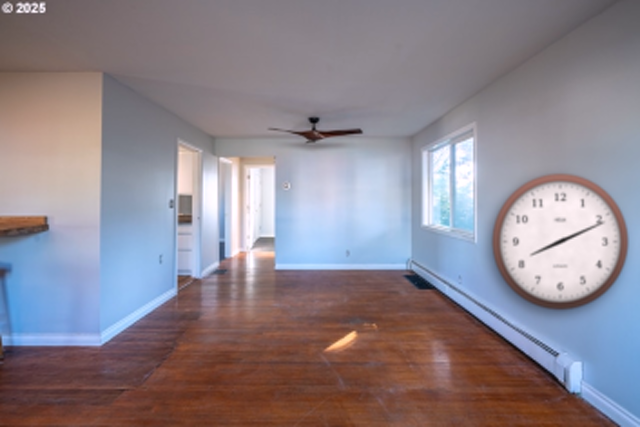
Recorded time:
8 h 11 min
